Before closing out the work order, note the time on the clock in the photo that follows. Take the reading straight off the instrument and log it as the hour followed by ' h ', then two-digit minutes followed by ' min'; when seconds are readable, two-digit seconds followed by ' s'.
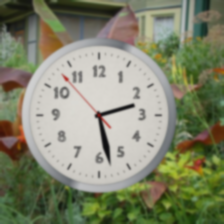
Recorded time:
2 h 27 min 53 s
